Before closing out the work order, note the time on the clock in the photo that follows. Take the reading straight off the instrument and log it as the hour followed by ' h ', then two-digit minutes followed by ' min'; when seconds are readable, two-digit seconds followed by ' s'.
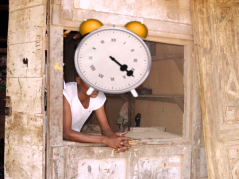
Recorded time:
4 h 22 min
